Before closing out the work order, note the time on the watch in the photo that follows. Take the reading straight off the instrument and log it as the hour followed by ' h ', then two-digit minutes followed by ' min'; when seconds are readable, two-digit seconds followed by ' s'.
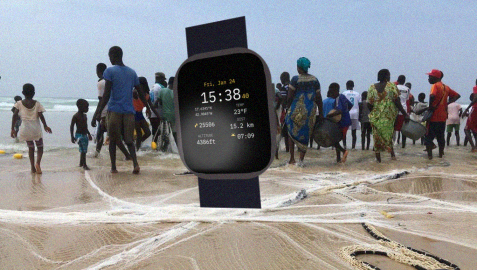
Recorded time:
15 h 38 min
